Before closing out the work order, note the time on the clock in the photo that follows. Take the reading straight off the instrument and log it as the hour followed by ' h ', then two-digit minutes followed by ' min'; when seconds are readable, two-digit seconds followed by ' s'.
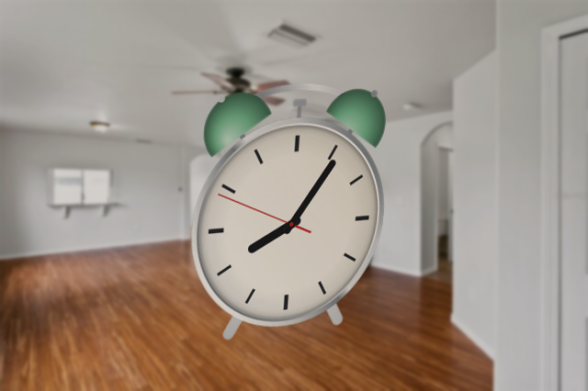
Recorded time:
8 h 05 min 49 s
